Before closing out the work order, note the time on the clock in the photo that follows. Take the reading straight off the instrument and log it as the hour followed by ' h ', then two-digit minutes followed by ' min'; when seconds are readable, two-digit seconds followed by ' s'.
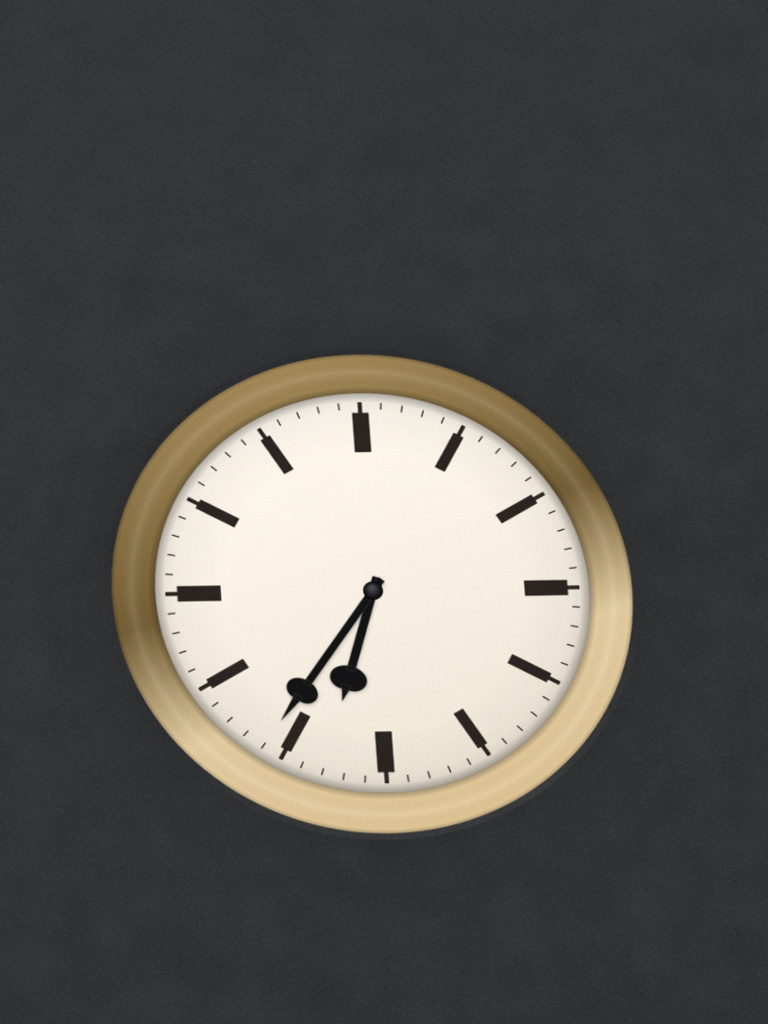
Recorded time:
6 h 36 min
